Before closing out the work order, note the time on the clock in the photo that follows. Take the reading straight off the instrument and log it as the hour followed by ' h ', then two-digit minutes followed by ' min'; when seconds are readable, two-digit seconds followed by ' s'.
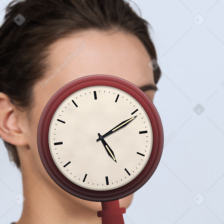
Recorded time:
5 h 11 min
